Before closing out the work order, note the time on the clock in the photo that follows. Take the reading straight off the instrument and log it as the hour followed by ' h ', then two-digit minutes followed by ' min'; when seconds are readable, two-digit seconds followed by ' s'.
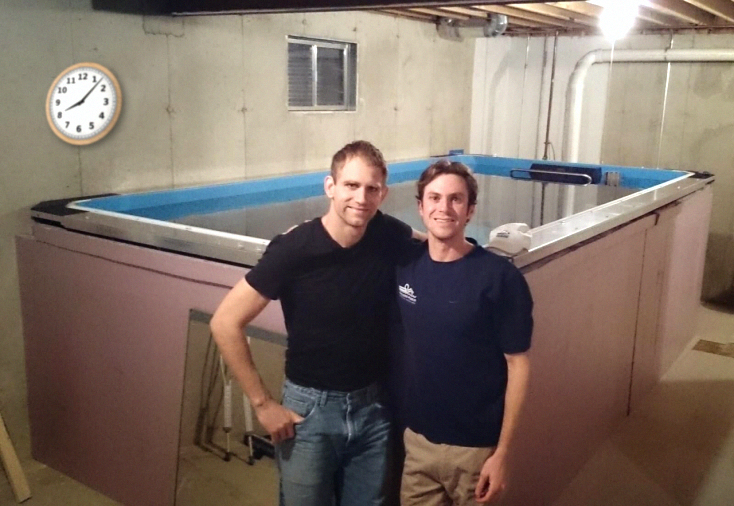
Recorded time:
8 h 07 min
